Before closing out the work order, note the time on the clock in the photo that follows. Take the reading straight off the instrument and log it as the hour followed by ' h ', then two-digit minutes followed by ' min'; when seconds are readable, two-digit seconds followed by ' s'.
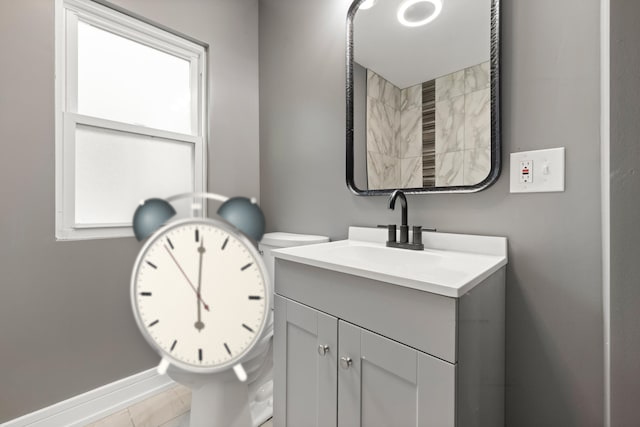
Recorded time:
6 h 00 min 54 s
